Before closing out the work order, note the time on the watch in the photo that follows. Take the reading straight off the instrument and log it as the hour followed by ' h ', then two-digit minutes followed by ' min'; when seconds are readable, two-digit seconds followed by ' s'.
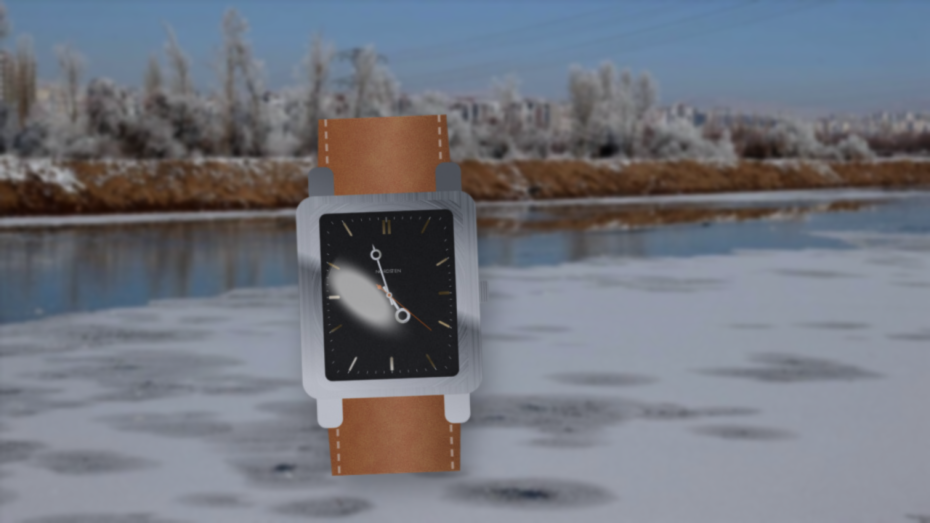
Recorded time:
4 h 57 min 22 s
